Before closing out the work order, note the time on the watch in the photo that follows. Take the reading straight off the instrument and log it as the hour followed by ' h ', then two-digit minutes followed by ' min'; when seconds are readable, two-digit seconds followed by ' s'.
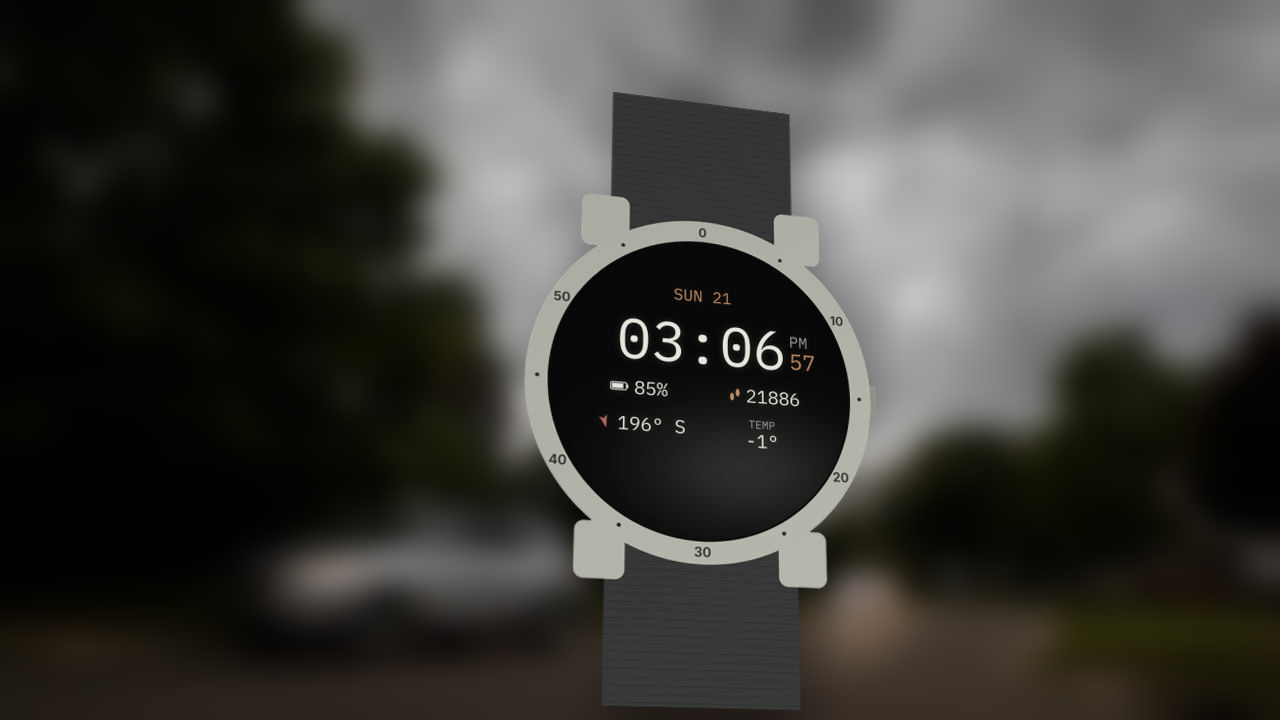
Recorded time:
3 h 06 min 57 s
